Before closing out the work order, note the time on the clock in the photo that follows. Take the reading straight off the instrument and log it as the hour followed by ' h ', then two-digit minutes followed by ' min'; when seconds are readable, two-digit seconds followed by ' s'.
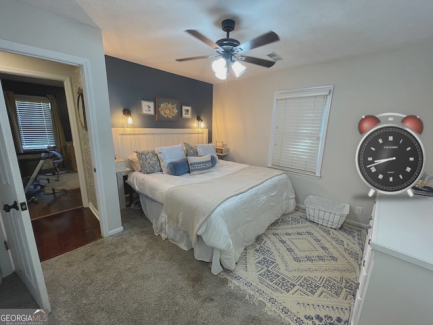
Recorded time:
8 h 42 min
